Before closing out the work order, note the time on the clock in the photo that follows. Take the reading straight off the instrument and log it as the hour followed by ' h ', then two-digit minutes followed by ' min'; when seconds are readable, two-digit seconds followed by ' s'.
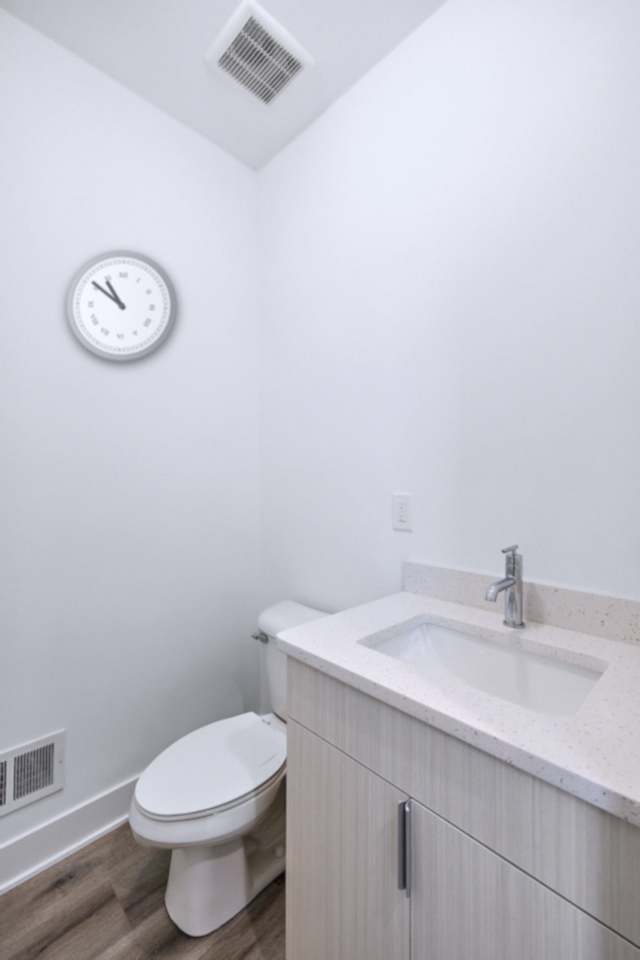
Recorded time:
10 h 51 min
